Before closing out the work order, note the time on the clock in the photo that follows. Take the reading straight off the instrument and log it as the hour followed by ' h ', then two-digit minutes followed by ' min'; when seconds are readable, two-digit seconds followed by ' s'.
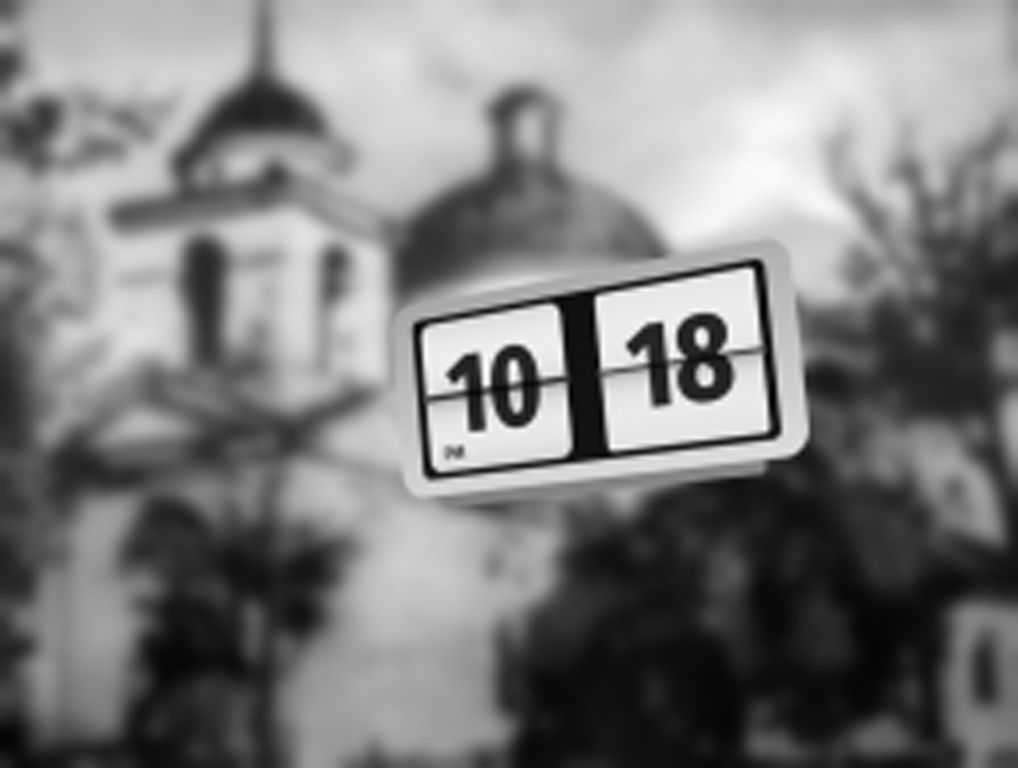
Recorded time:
10 h 18 min
